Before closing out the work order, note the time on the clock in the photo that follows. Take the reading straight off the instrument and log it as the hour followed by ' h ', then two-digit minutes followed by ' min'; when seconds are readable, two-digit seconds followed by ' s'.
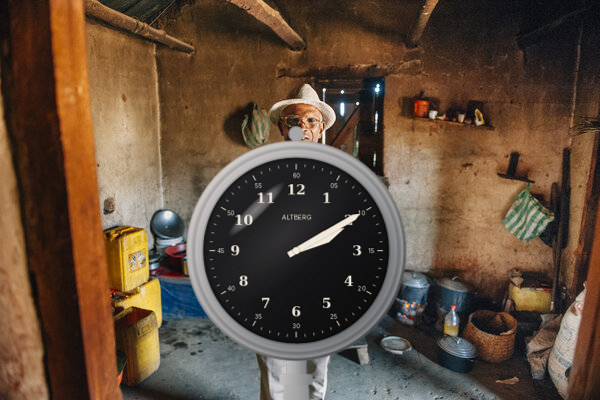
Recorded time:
2 h 10 min
